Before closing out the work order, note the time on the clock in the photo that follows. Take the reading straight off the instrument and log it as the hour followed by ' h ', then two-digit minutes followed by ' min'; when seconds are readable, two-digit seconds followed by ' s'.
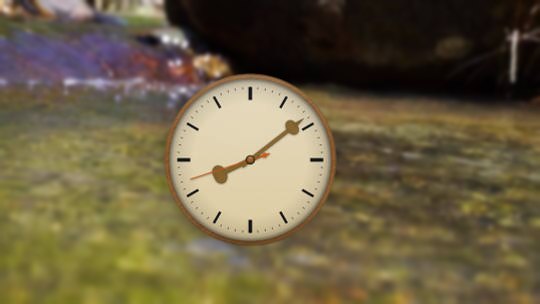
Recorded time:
8 h 08 min 42 s
